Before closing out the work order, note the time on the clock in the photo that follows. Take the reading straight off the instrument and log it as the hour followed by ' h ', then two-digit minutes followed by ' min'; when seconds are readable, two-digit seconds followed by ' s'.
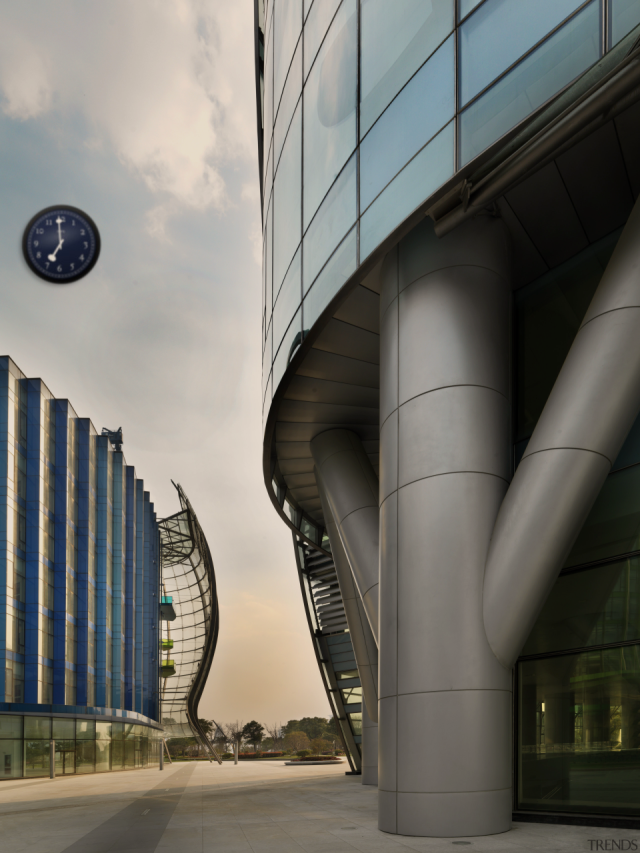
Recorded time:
6 h 59 min
